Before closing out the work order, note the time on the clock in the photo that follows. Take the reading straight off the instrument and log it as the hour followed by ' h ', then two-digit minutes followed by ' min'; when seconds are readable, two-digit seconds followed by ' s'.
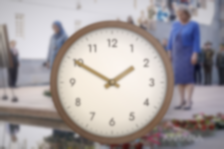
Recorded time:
1 h 50 min
